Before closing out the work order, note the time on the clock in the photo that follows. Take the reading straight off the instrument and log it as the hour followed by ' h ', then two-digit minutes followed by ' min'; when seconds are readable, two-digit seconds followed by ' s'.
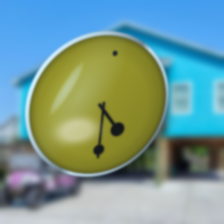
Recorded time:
4 h 29 min
